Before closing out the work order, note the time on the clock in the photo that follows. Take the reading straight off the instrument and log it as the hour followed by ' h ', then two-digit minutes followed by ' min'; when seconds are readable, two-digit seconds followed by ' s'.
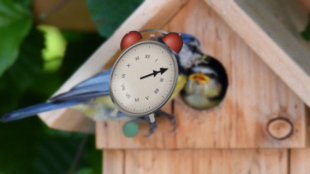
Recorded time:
2 h 11 min
